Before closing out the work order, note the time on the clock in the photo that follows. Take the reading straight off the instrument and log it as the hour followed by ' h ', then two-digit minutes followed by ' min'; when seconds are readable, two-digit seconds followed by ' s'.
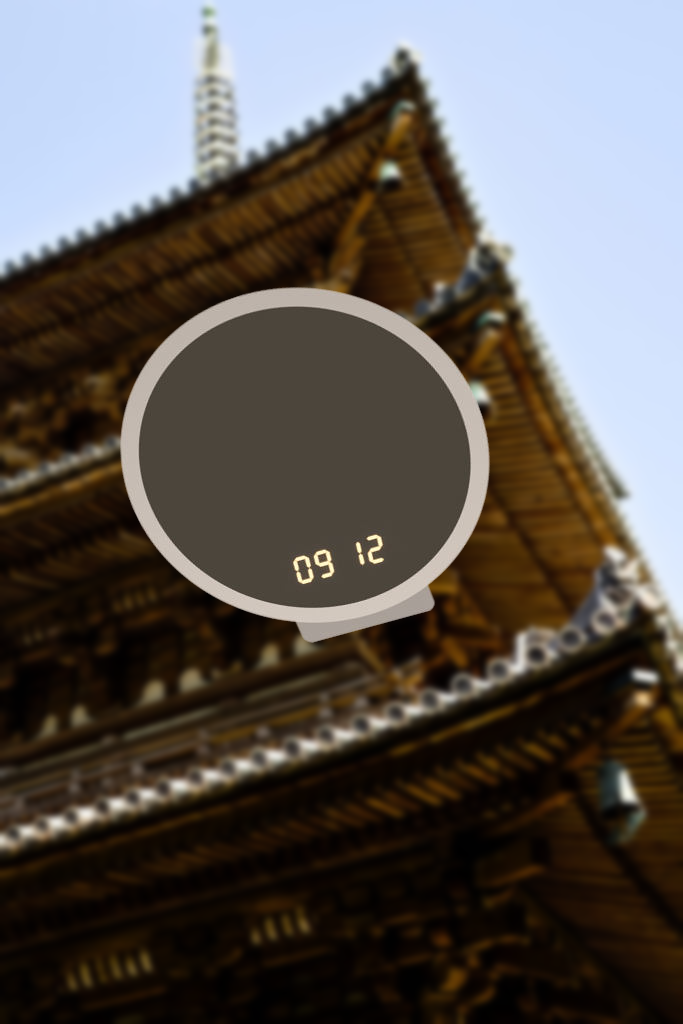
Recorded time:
9 h 12 min
